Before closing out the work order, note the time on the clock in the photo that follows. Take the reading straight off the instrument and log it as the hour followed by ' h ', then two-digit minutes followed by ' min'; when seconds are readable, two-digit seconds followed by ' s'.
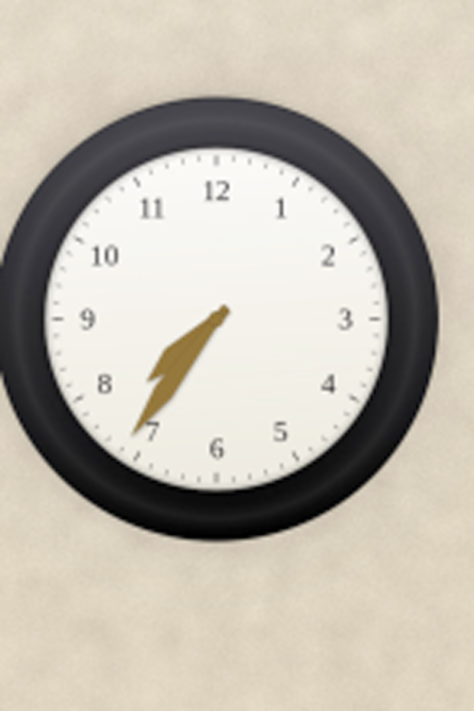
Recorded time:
7 h 36 min
